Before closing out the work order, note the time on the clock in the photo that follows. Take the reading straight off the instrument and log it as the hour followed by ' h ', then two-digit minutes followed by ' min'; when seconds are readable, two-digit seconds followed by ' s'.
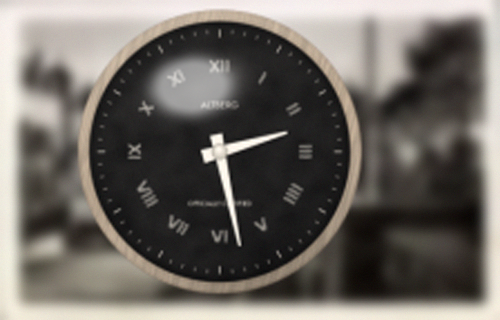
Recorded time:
2 h 28 min
